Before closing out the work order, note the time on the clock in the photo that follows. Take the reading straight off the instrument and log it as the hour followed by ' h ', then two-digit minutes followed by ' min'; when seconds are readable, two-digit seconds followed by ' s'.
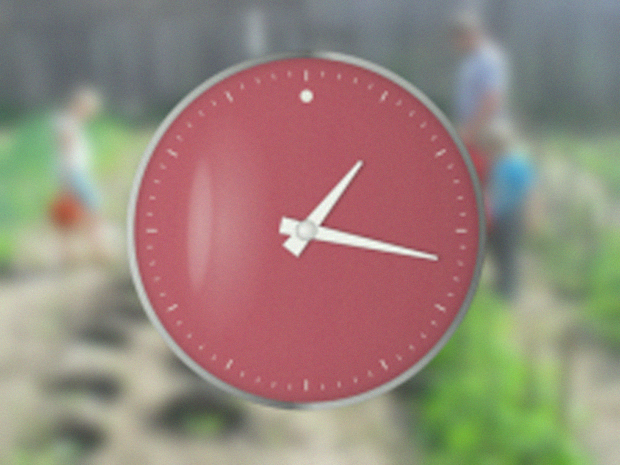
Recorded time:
1 h 17 min
